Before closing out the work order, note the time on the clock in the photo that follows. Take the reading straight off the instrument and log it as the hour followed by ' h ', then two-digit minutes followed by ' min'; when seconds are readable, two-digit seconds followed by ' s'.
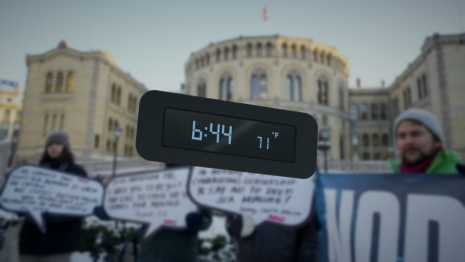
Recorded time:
6 h 44 min
